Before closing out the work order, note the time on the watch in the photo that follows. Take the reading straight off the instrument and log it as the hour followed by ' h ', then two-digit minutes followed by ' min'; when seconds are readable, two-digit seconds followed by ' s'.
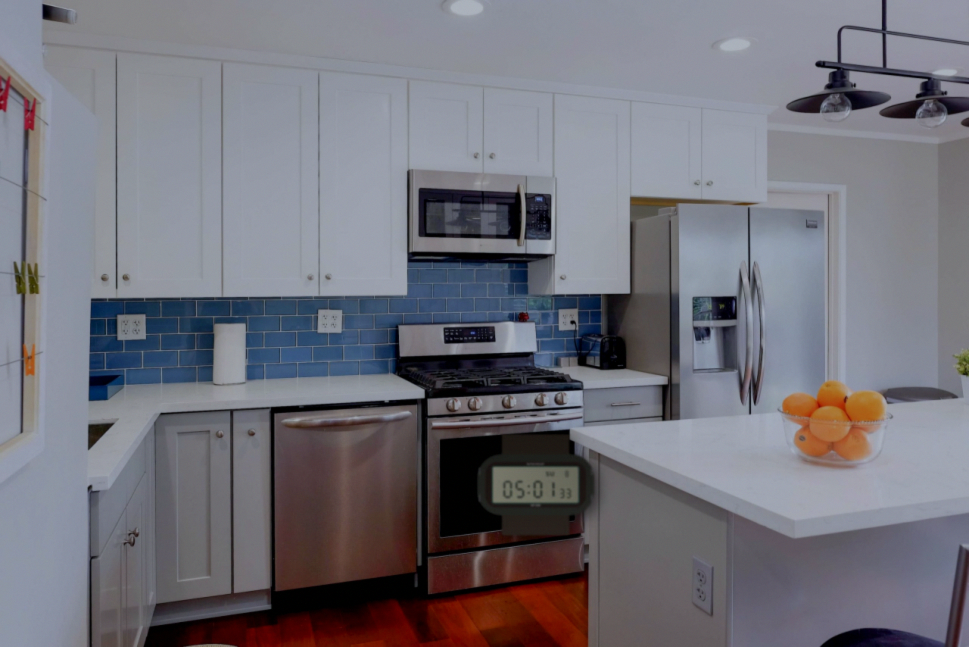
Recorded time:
5 h 01 min
